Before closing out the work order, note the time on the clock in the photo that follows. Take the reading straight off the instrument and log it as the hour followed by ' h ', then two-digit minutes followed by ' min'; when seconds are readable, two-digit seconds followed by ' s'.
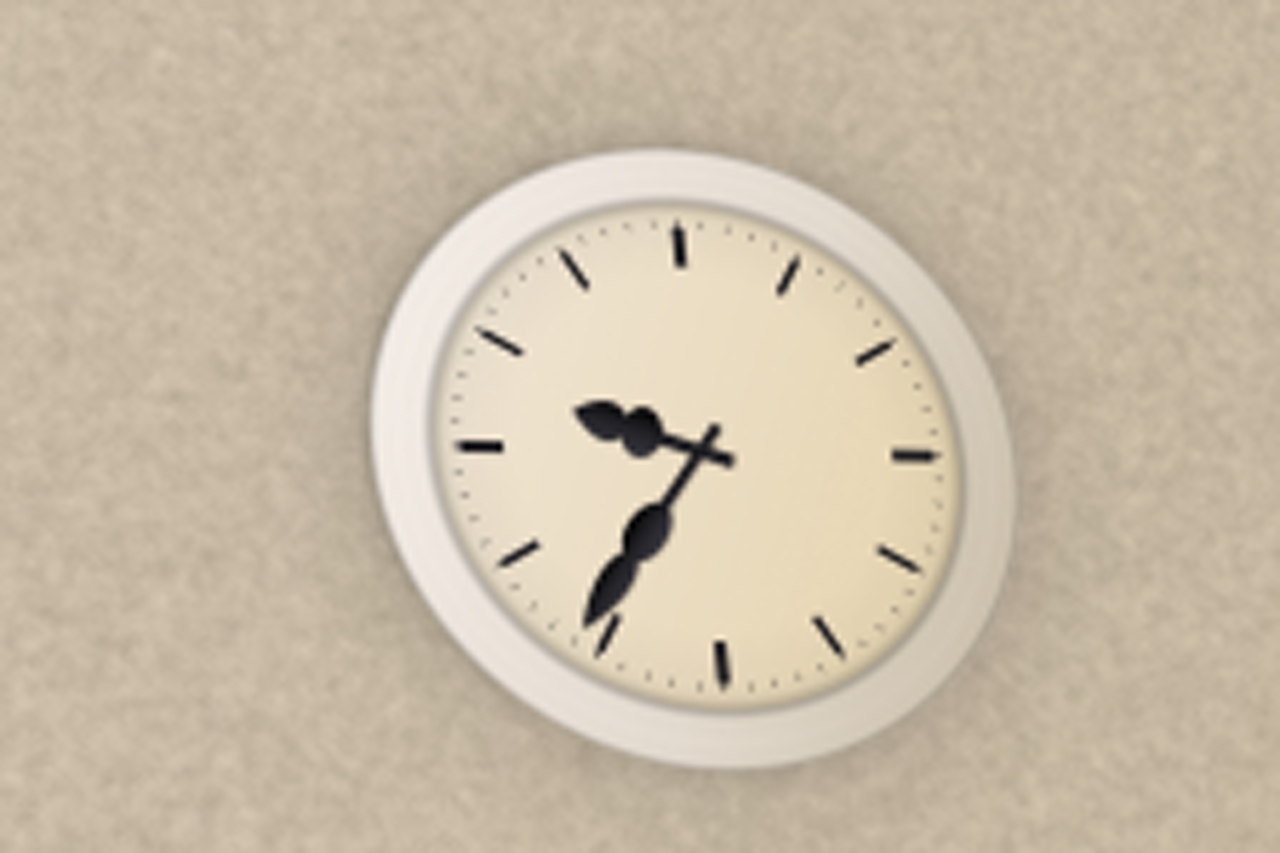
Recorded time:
9 h 36 min
